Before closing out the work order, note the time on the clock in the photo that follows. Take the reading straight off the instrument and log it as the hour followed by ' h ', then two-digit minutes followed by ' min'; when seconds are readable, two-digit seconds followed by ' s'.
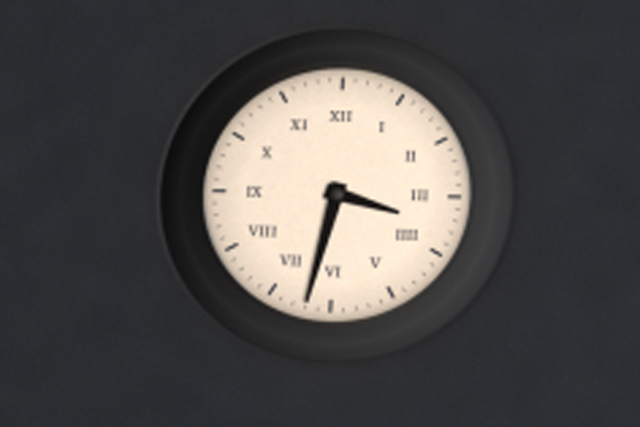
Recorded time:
3 h 32 min
